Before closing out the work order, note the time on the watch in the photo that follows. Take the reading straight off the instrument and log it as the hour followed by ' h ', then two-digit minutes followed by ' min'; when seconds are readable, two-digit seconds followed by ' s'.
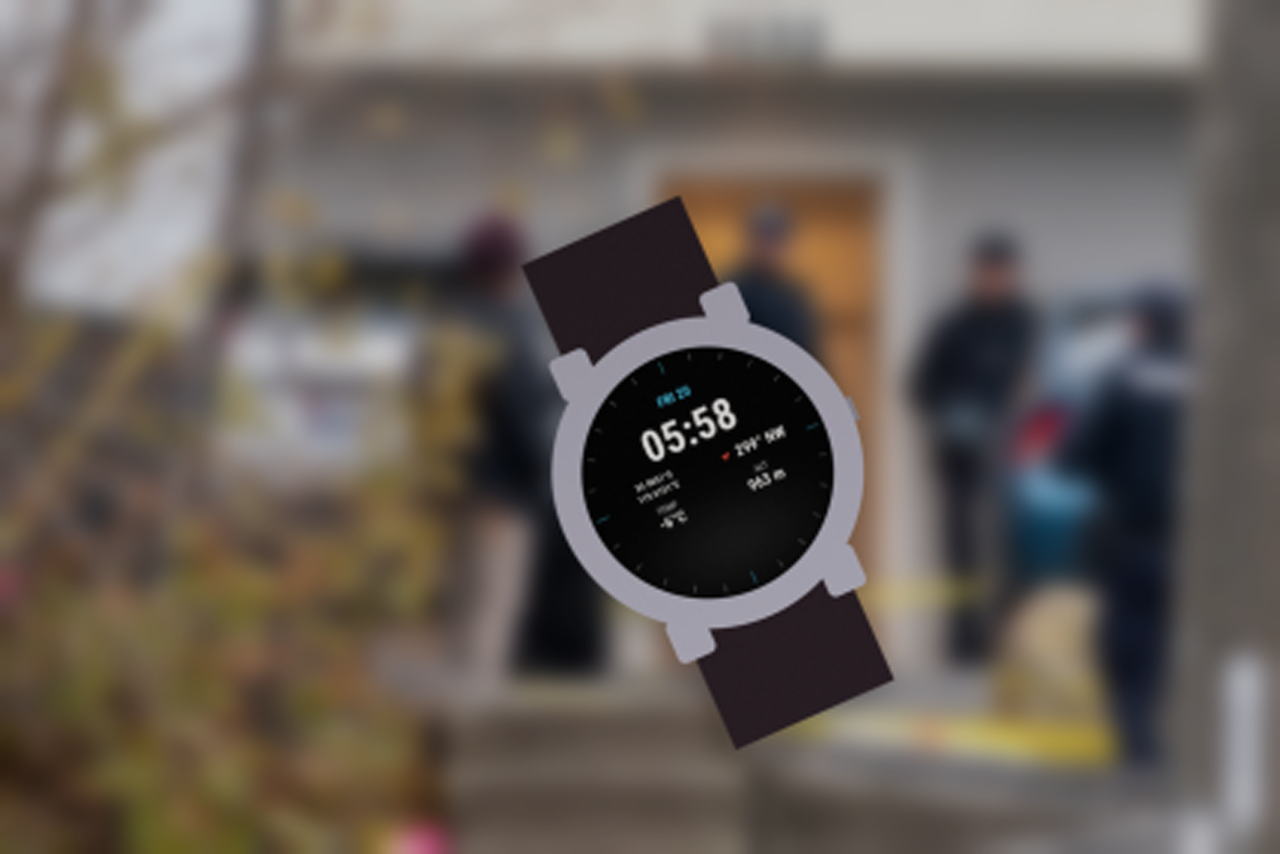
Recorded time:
5 h 58 min
